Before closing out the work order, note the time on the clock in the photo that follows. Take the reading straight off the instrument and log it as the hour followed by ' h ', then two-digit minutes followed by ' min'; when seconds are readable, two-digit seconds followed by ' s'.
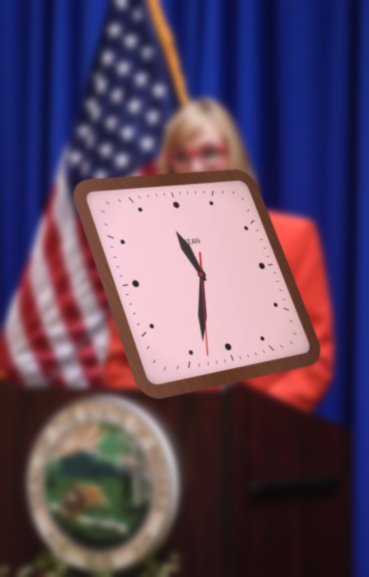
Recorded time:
11 h 33 min 33 s
